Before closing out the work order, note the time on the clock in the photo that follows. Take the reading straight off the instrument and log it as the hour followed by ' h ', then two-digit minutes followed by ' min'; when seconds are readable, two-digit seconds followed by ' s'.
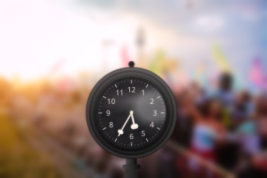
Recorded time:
5 h 35 min
